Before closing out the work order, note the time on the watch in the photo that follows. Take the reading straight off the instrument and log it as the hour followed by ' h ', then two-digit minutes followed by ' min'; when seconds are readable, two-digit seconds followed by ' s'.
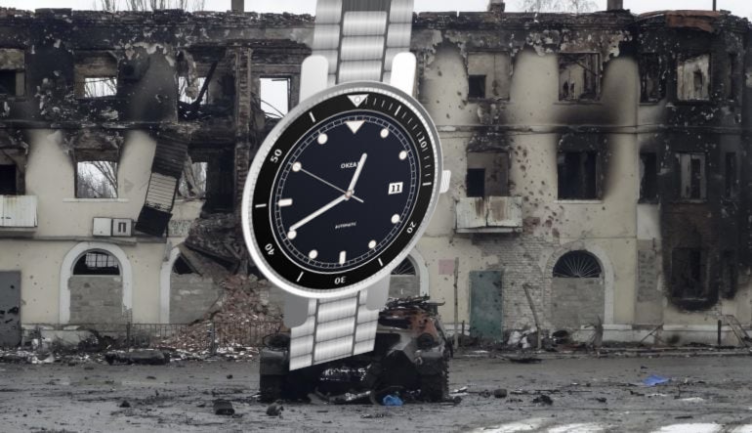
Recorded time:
12 h 40 min 50 s
